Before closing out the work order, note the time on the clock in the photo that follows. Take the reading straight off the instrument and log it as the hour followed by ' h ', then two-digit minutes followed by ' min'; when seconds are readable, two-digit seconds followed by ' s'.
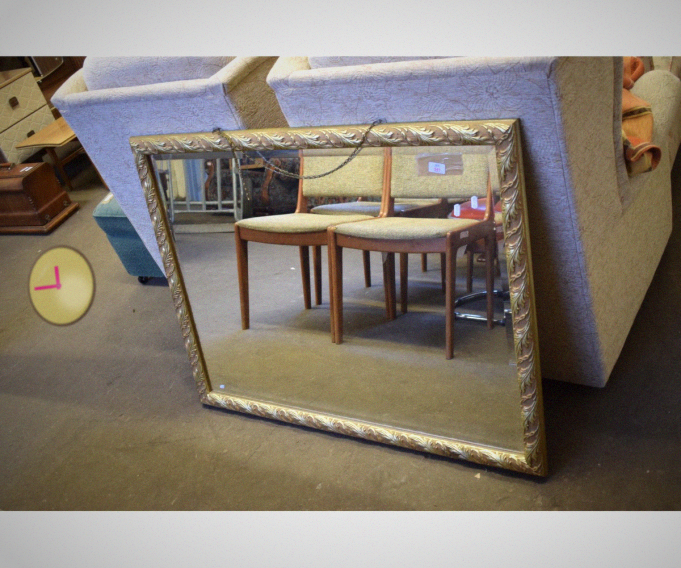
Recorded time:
11 h 44 min
